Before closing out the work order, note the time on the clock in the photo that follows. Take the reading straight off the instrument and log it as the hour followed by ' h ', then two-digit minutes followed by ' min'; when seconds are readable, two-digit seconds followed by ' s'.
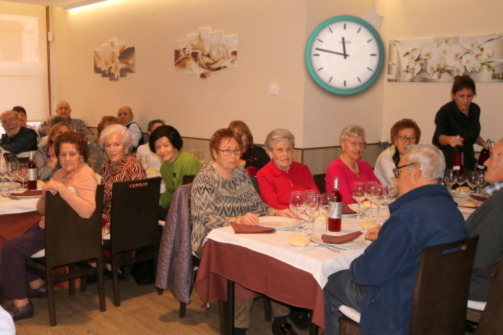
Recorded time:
11 h 47 min
